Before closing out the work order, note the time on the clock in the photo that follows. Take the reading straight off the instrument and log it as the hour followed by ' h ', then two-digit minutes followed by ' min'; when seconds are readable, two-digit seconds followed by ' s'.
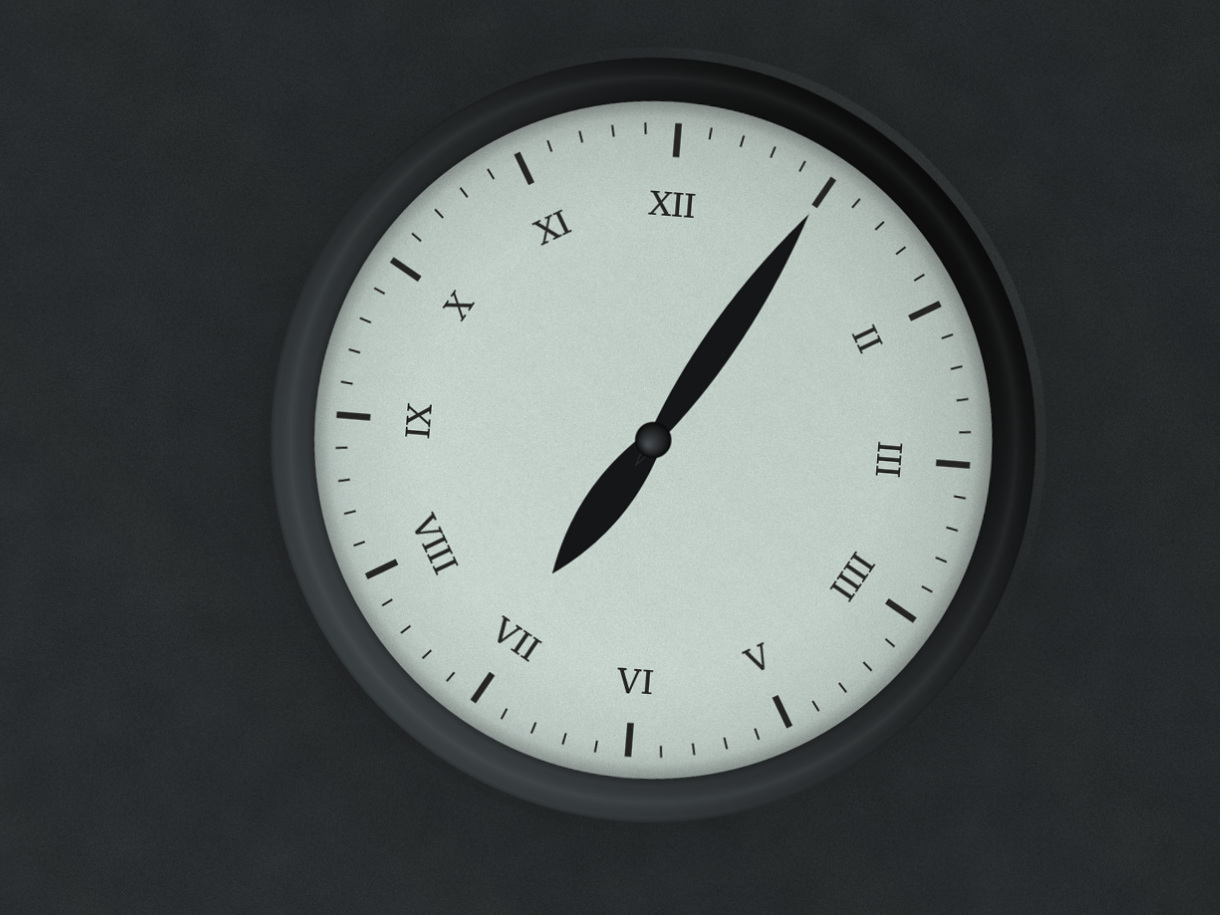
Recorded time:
7 h 05 min
